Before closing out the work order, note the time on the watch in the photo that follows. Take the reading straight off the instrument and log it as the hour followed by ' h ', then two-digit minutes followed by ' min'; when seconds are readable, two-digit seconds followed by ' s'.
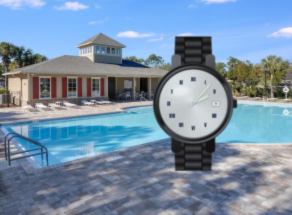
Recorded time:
2 h 07 min
